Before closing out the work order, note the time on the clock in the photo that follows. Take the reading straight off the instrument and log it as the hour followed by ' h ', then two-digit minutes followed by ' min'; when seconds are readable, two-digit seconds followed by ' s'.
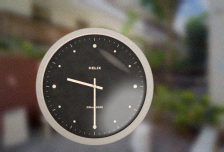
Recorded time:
9 h 30 min
